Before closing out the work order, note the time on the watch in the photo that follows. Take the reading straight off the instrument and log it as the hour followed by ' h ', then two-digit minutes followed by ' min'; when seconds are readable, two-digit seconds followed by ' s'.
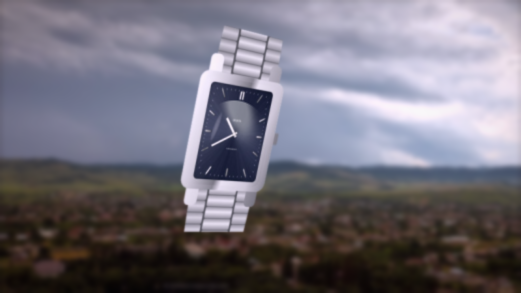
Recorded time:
10 h 40 min
